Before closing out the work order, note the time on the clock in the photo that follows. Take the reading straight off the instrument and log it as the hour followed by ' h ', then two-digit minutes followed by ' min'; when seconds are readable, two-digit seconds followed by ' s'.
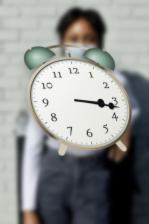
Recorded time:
3 h 17 min
